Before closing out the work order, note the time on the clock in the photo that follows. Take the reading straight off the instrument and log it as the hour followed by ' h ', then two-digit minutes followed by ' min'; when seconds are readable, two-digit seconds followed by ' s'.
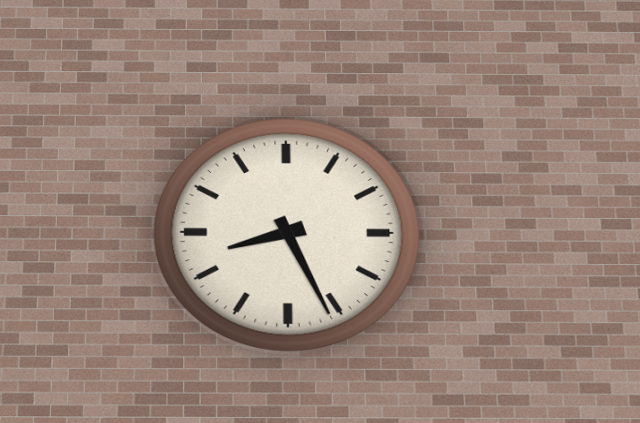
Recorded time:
8 h 26 min
